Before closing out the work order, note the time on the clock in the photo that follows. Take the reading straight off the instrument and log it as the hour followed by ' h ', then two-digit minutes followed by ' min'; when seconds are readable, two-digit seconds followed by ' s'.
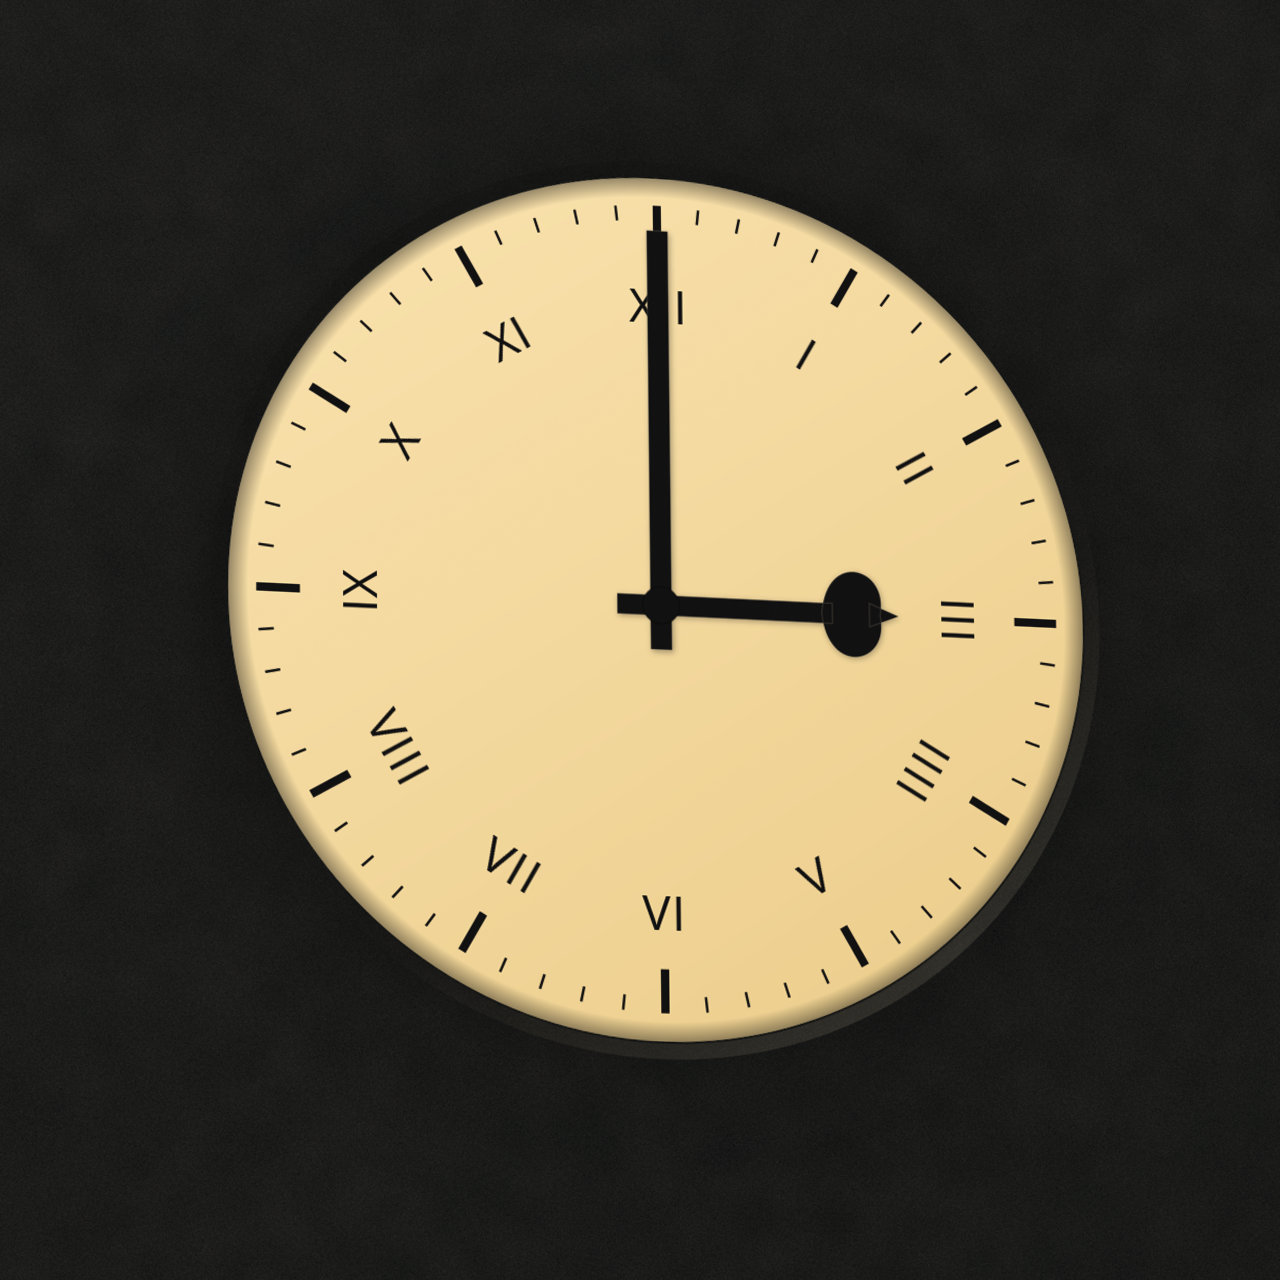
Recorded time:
3 h 00 min
